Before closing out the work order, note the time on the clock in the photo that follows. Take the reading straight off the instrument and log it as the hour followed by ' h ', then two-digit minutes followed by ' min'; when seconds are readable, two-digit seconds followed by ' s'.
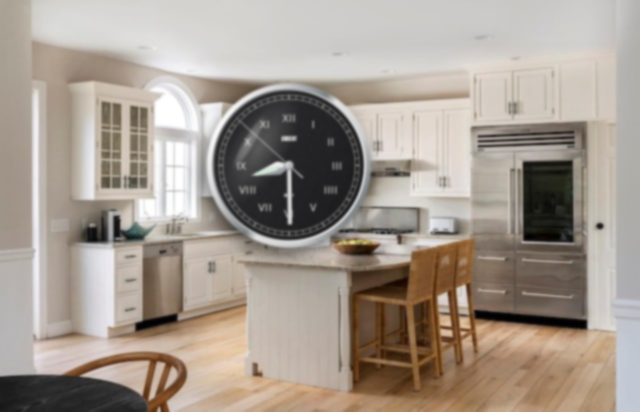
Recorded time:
8 h 29 min 52 s
